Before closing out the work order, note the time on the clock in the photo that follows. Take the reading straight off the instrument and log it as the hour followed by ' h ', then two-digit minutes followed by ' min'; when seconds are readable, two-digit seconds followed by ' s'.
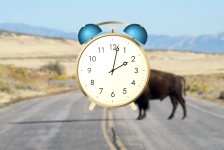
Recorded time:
2 h 02 min
